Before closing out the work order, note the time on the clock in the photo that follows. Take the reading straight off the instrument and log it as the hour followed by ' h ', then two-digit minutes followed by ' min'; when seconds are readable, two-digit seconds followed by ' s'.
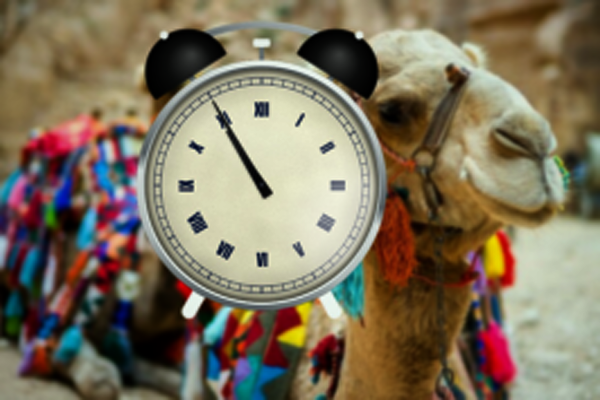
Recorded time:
10 h 55 min
